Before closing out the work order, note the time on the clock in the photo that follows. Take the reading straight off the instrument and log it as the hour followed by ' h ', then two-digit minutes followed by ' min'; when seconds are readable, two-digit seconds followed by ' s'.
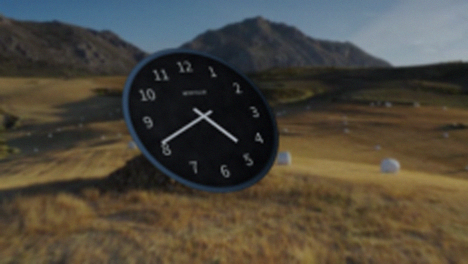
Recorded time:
4 h 41 min
